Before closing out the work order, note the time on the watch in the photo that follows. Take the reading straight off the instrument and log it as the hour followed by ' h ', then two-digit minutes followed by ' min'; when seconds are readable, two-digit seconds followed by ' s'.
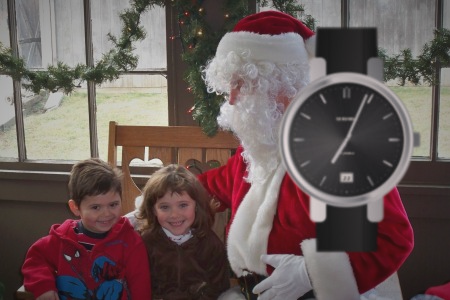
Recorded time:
7 h 04 min
